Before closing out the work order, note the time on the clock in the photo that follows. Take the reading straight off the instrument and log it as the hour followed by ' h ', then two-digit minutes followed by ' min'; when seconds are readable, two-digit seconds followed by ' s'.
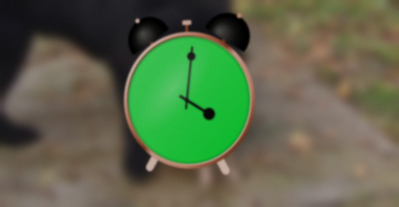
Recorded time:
4 h 01 min
